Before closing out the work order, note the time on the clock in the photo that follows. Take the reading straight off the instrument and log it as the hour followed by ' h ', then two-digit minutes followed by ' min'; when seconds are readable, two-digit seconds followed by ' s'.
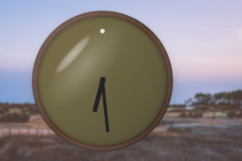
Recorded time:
6 h 29 min
